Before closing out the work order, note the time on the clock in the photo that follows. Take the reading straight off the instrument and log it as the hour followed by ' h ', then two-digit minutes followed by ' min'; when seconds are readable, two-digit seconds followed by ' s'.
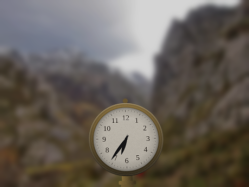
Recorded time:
6 h 36 min
